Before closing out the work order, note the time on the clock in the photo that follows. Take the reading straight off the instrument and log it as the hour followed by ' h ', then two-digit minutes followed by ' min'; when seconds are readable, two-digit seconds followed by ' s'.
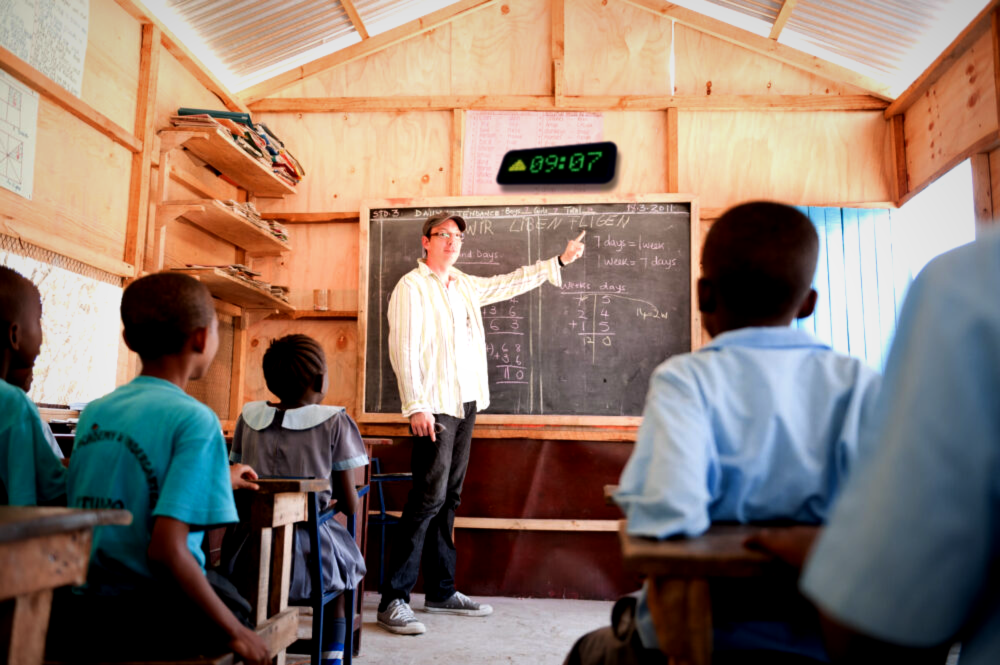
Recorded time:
9 h 07 min
